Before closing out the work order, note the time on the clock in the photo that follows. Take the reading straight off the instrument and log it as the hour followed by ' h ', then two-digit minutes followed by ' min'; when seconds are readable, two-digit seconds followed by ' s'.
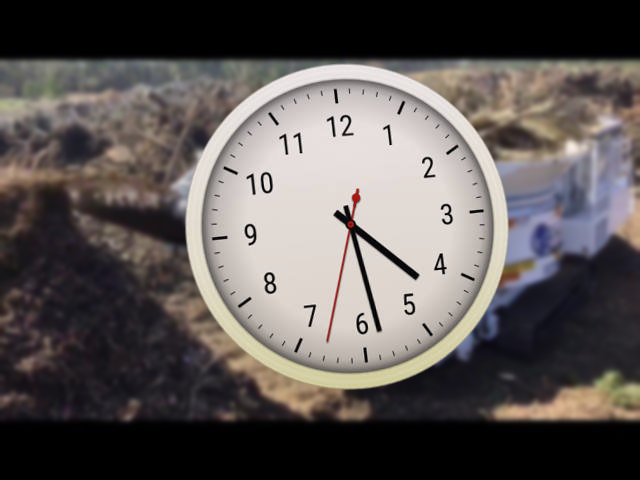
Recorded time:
4 h 28 min 33 s
